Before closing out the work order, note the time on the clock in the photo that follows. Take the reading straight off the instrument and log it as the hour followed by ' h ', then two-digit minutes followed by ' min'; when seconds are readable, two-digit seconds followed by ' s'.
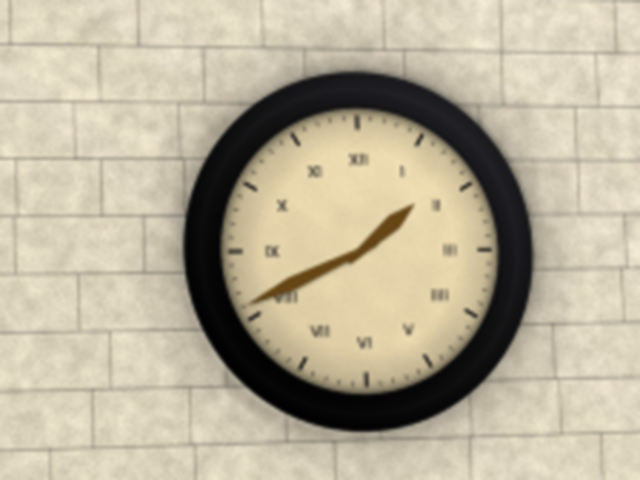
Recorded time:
1 h 41 min
